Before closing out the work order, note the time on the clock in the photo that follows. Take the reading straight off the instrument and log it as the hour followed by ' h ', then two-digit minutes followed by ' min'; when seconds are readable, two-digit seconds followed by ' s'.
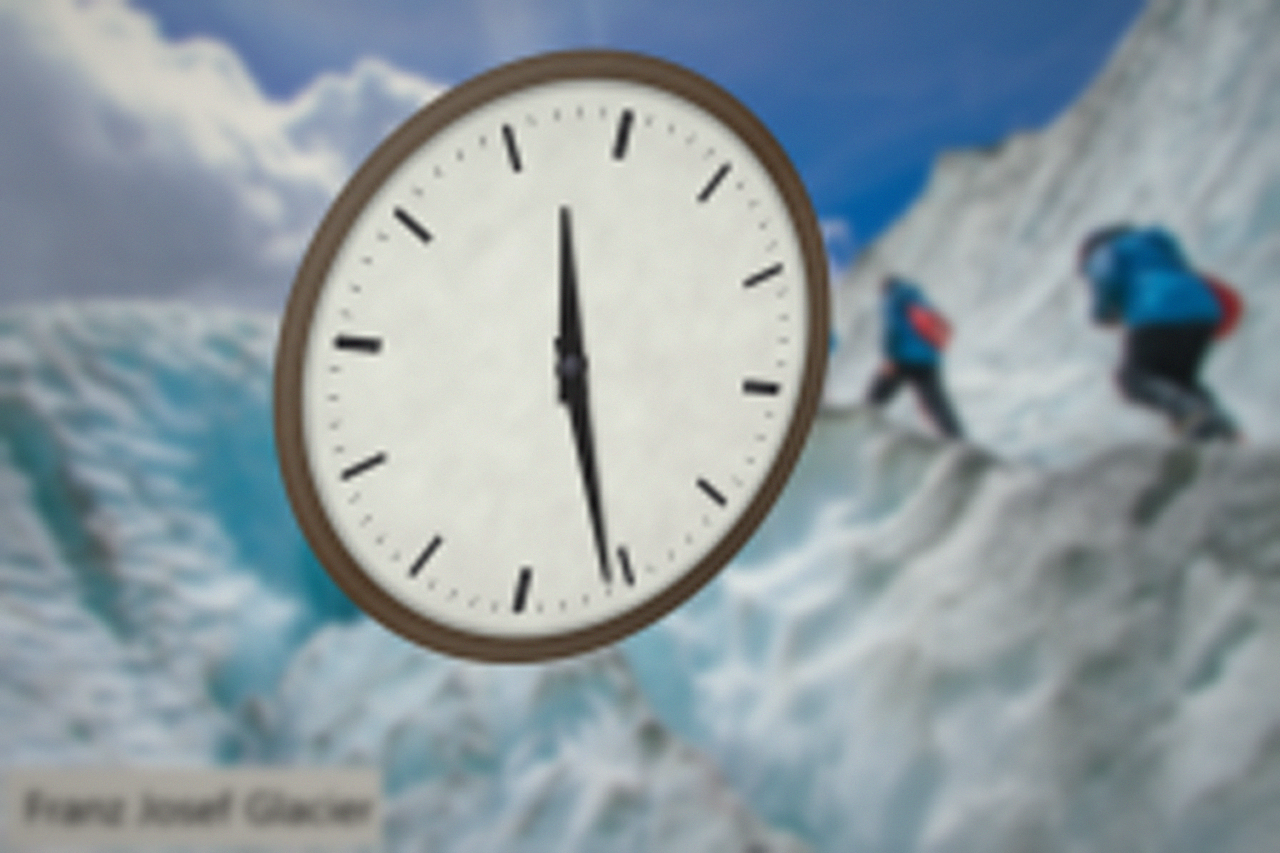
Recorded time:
11 h 26 min
